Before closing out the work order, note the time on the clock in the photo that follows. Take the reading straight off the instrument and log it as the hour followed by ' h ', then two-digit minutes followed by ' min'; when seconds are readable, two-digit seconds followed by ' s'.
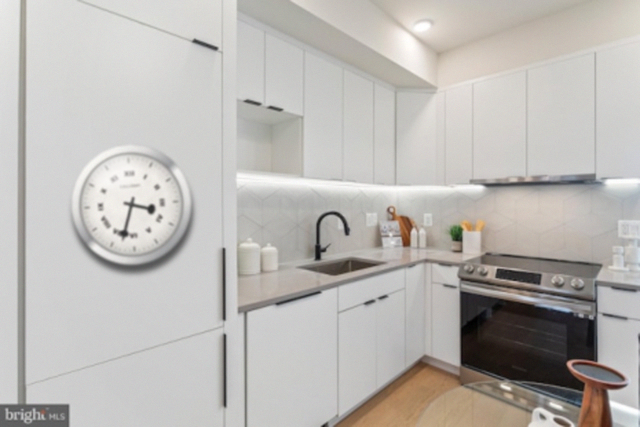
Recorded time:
3 h 33 min
